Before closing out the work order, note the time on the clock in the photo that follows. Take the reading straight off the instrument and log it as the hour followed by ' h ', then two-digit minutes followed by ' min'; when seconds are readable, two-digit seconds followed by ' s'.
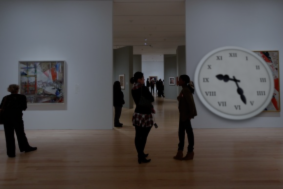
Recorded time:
9 h 27 min
